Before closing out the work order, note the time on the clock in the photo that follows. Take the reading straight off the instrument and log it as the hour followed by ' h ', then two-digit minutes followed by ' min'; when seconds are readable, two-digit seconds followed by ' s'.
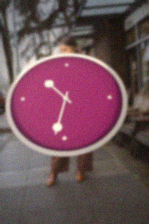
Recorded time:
10 h 32 min
